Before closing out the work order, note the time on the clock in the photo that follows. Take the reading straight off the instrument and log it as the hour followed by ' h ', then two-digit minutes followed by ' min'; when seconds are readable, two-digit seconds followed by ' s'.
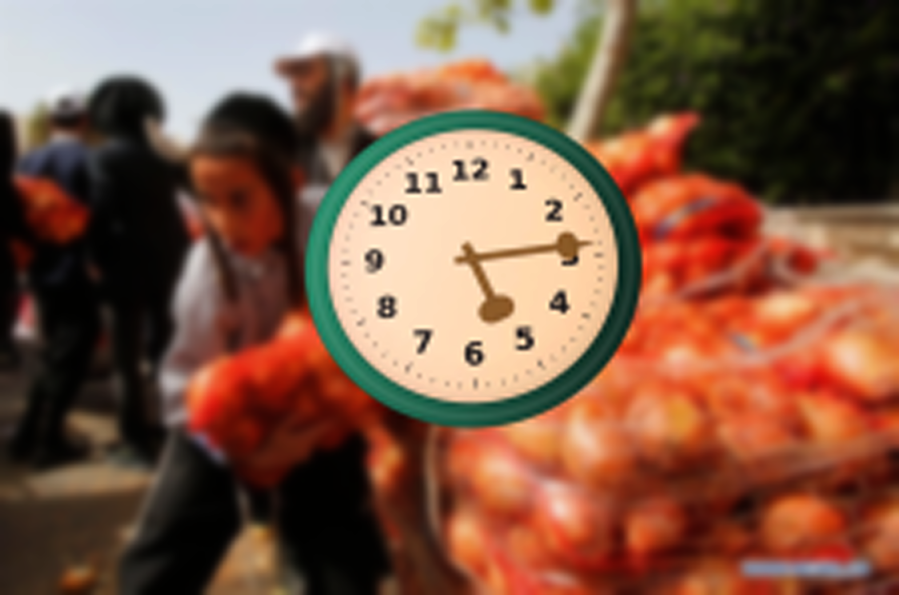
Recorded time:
5 h 14 min
